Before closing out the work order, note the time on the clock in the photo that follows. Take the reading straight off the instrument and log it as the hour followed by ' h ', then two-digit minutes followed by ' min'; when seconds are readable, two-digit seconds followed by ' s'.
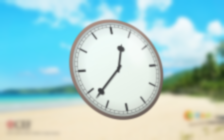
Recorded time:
12 h 38 min
